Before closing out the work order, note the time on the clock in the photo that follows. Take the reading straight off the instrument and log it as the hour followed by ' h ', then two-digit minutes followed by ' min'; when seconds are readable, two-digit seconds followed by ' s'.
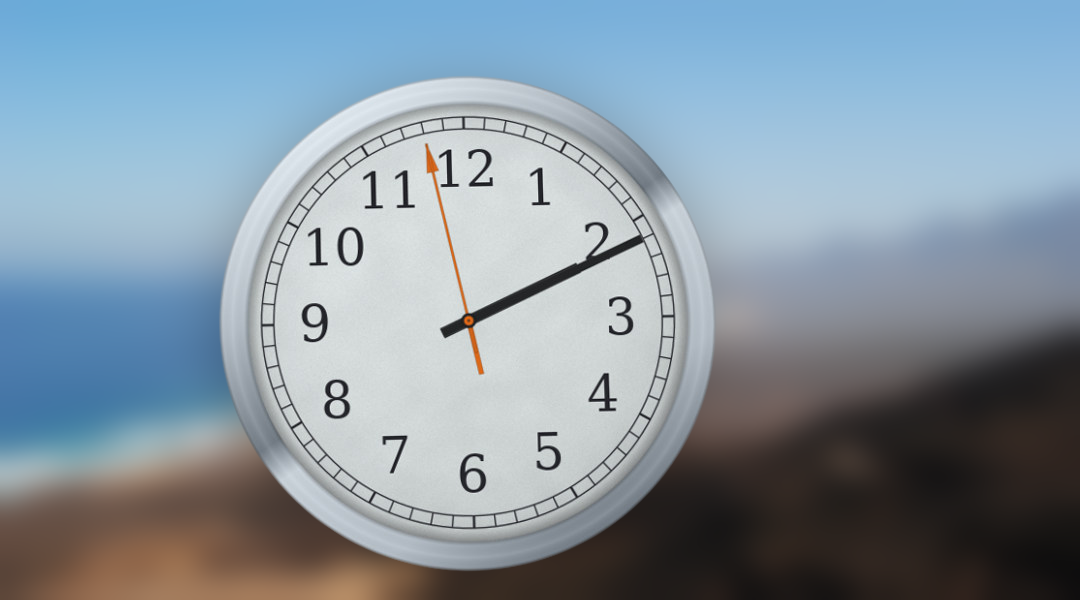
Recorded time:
2 h 10 min 58 s
